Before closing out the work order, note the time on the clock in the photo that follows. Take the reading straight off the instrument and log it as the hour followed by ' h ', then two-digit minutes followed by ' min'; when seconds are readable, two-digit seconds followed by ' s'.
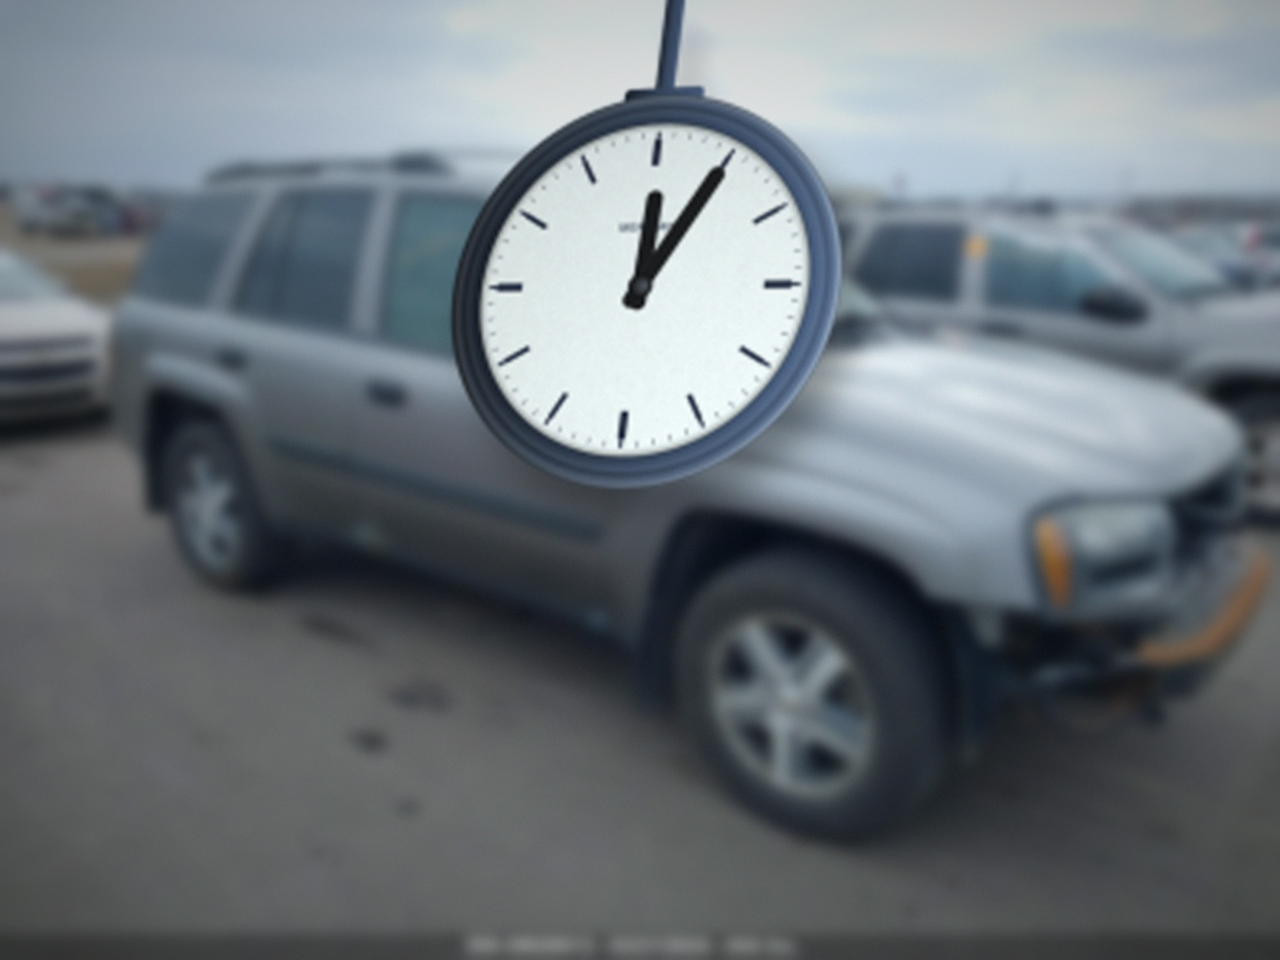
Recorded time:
12 h 05 min
